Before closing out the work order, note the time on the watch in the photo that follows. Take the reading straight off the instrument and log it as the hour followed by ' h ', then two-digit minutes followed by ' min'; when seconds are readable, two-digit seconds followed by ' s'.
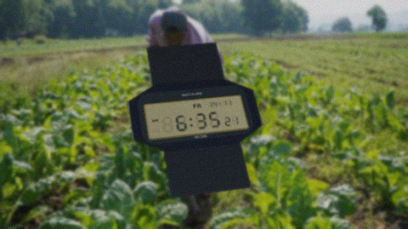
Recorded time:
6 h 35 min 21 s
